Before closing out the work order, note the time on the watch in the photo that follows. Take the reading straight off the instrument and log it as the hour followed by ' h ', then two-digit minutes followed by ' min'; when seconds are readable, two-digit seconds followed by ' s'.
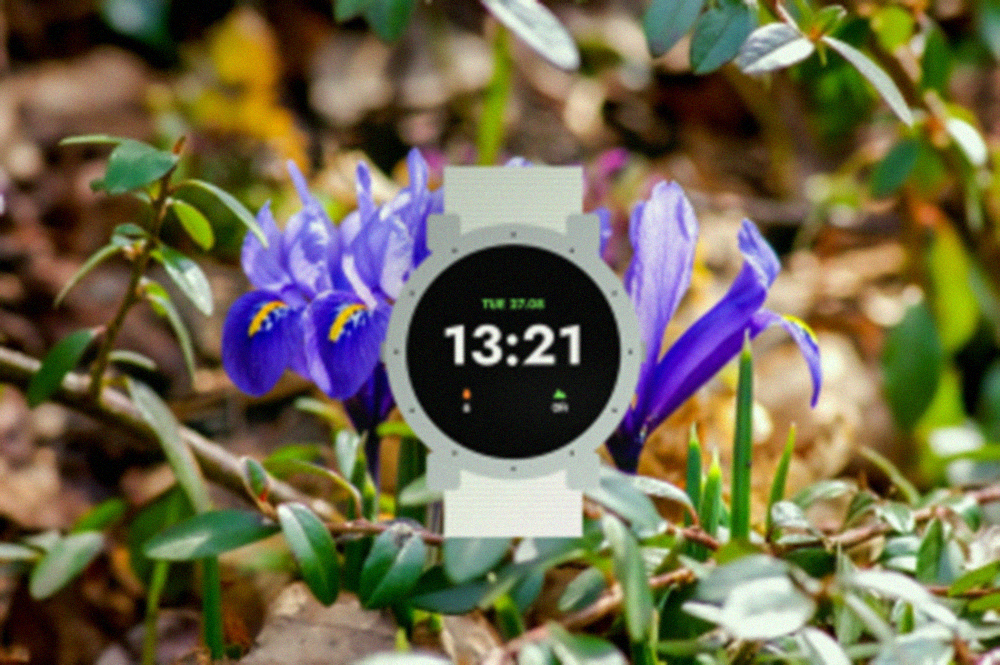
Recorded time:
13 h 21 min
